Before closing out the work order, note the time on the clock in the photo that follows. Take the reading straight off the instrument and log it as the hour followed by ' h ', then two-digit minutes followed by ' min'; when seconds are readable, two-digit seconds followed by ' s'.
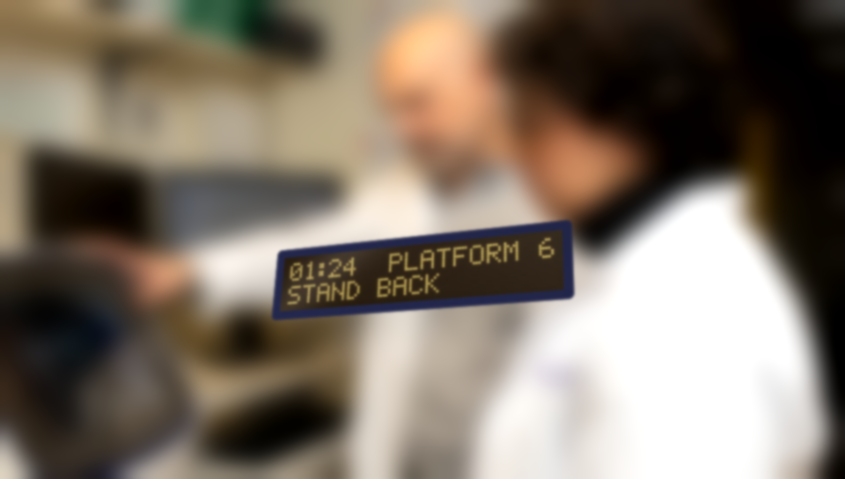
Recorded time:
1 h 24 min
